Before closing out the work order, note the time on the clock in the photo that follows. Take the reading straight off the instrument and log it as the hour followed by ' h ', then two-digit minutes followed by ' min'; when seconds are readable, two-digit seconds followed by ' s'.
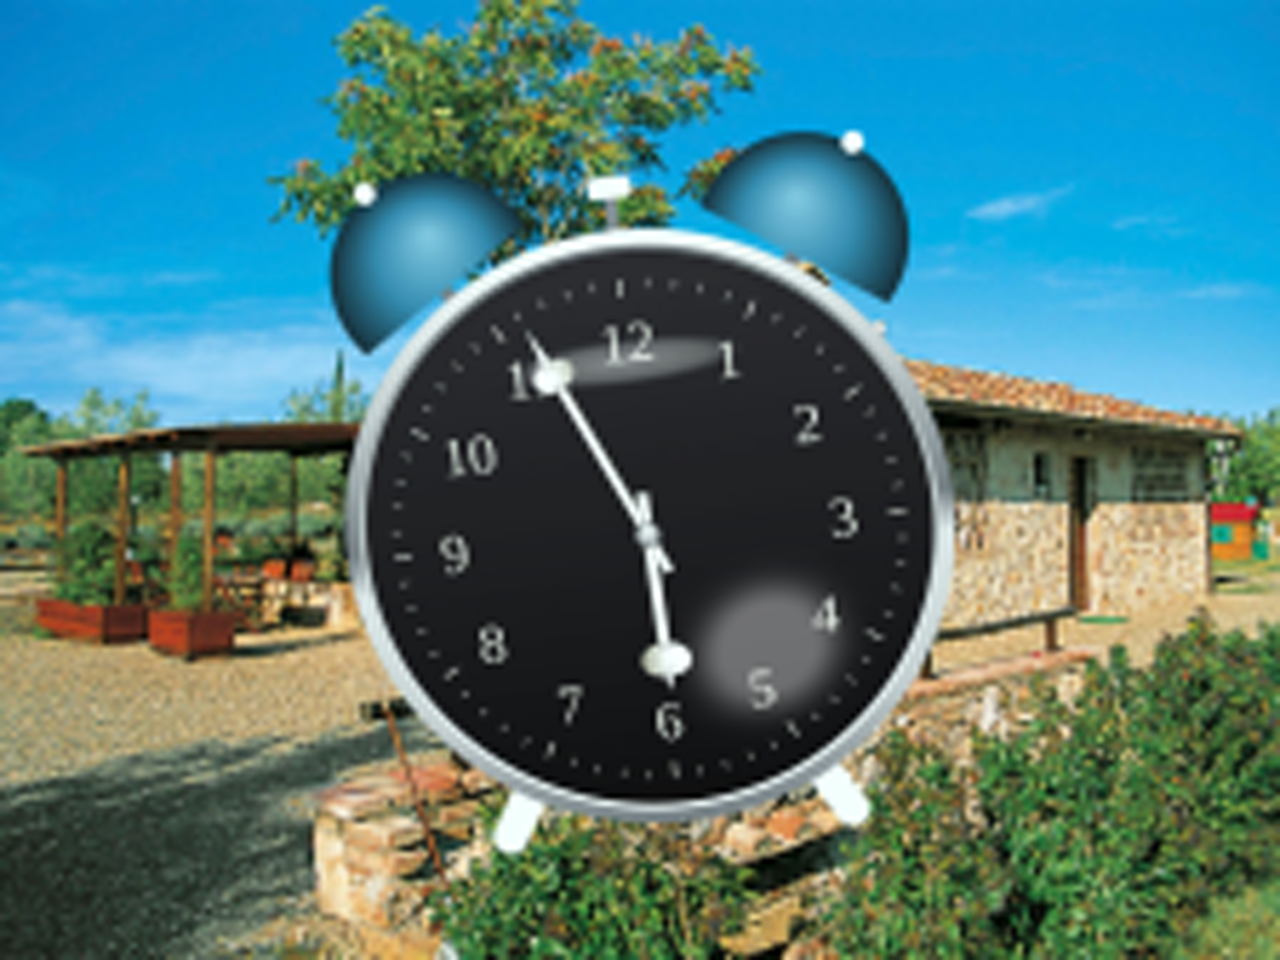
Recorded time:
5 h 56 min
